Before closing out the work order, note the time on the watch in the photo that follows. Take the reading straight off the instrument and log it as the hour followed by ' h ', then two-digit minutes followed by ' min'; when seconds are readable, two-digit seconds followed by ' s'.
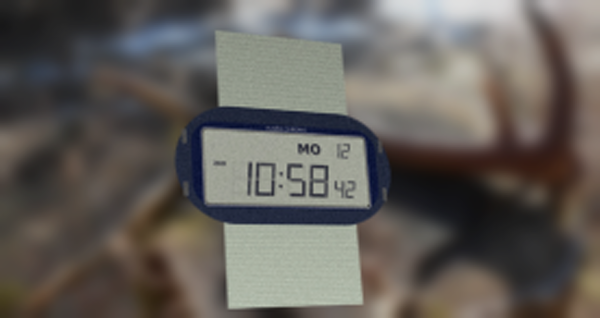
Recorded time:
10 h 58 min 42 s
